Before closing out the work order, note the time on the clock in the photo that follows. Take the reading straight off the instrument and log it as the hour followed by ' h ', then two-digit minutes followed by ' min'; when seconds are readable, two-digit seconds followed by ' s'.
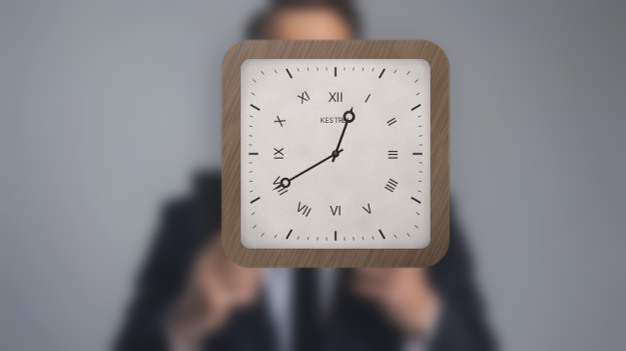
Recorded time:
12 h 40 min
